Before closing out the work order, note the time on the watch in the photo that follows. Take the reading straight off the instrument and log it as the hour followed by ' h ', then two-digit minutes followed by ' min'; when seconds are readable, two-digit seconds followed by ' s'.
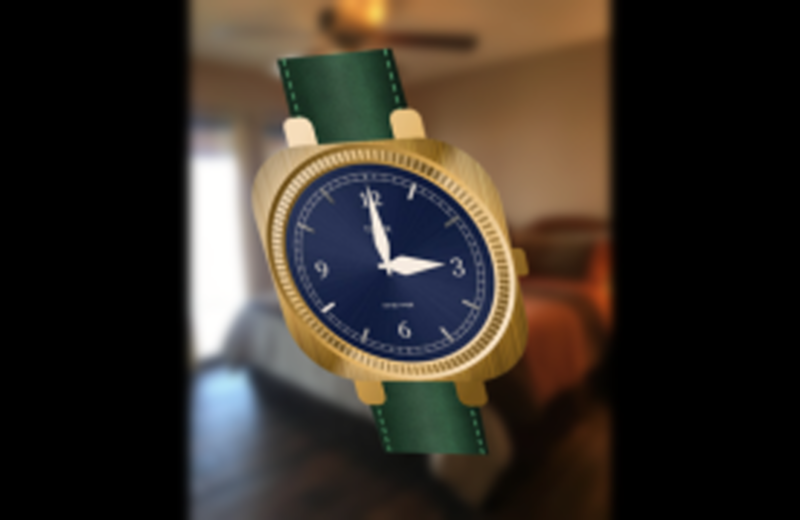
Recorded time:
3 h 00 min
